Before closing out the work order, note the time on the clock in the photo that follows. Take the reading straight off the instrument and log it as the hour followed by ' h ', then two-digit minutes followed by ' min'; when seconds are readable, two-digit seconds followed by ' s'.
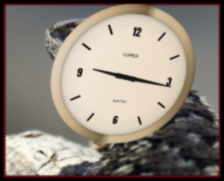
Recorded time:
9 h 16 min
